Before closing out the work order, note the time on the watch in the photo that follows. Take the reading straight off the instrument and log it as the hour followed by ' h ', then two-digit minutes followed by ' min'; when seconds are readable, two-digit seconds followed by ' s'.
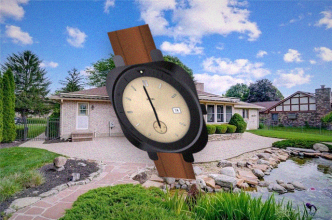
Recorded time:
5 h 59 min
